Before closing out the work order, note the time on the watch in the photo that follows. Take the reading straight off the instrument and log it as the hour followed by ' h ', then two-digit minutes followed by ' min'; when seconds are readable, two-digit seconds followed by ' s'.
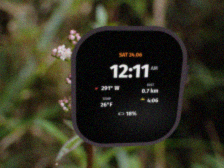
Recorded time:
12 h 11 min
